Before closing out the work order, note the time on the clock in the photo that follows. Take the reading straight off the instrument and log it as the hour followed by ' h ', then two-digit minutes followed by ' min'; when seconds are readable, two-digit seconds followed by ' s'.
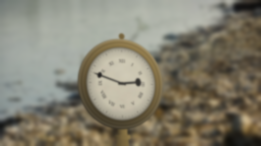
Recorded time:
2 h 48 min
